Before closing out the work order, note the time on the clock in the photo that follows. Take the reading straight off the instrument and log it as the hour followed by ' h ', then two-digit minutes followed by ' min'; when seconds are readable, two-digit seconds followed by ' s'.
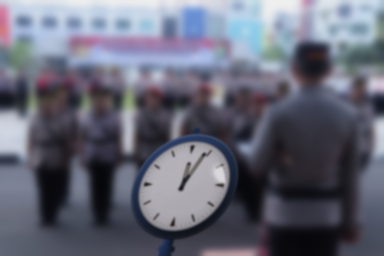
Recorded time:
12 h 04 min
